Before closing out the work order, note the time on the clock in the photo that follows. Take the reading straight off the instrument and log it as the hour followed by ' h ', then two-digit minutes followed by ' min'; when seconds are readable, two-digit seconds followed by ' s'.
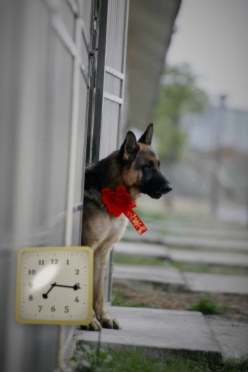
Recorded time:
7 h 16 min
